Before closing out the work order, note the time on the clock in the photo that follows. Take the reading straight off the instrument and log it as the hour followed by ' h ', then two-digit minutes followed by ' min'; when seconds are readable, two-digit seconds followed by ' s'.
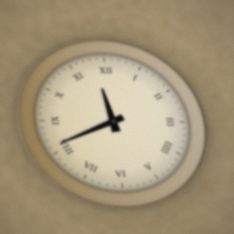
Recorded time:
11 h 41 min
